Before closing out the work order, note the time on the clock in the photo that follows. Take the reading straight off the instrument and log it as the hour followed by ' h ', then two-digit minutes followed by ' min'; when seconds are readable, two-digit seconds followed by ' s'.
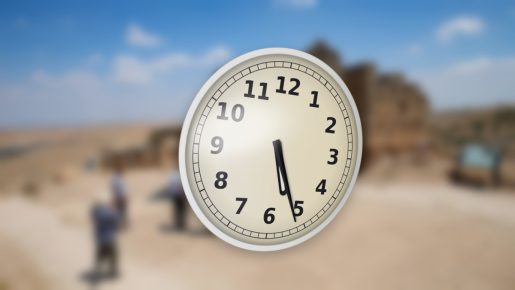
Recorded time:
5 h 26 min
